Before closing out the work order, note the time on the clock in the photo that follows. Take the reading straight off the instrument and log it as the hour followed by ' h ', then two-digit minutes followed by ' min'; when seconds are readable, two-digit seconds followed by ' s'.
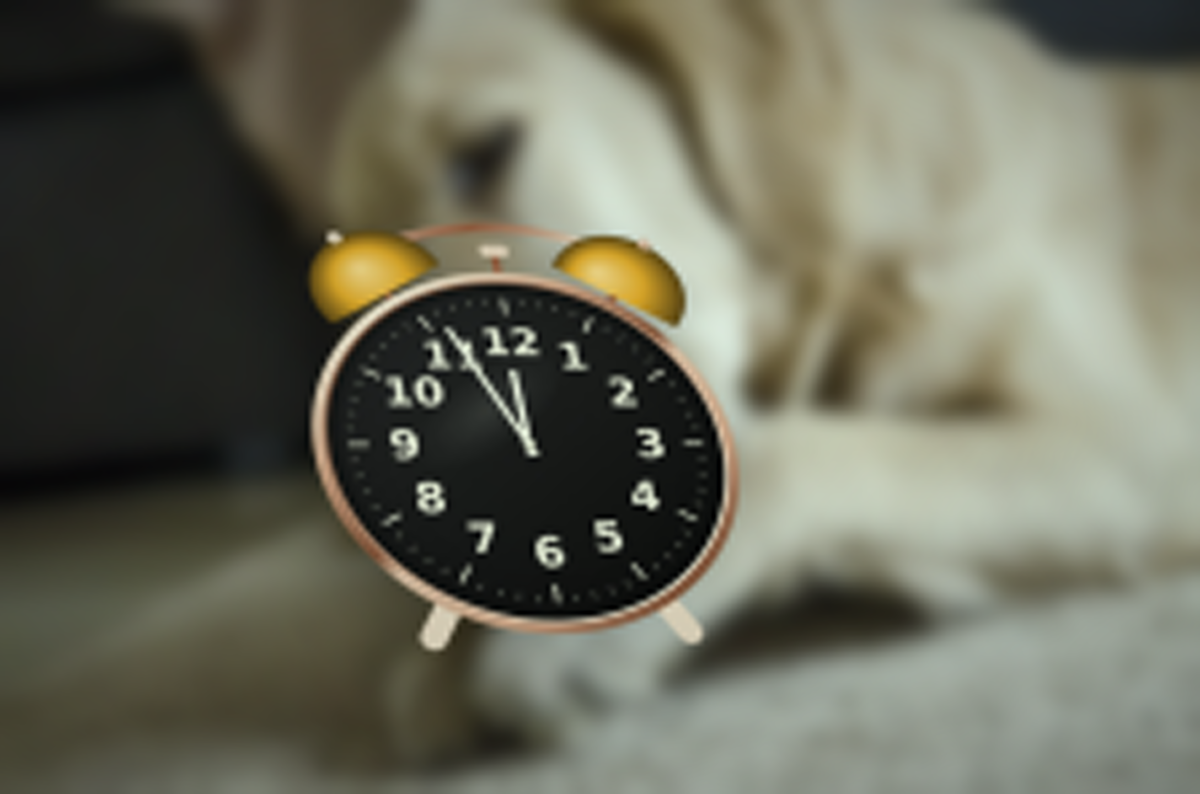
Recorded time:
11 h 56 min
